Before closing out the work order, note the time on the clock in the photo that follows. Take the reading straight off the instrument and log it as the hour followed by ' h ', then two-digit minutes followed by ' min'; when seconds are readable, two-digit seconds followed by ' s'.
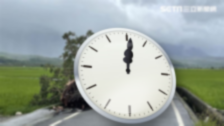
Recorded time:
12 h 01 min
